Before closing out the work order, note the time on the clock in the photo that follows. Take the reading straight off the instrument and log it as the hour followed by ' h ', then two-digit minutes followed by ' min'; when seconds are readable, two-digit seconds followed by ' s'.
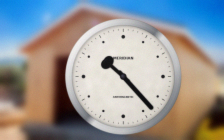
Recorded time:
10 h 23 min
